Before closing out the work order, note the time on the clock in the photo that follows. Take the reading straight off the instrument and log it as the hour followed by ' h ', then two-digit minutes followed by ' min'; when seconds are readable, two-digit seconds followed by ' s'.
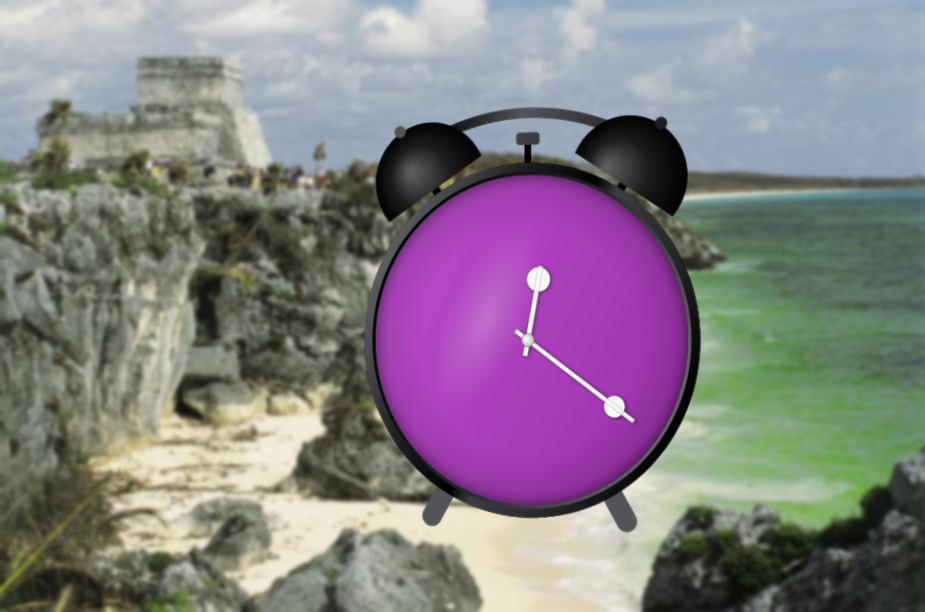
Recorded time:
12 h 21 min
